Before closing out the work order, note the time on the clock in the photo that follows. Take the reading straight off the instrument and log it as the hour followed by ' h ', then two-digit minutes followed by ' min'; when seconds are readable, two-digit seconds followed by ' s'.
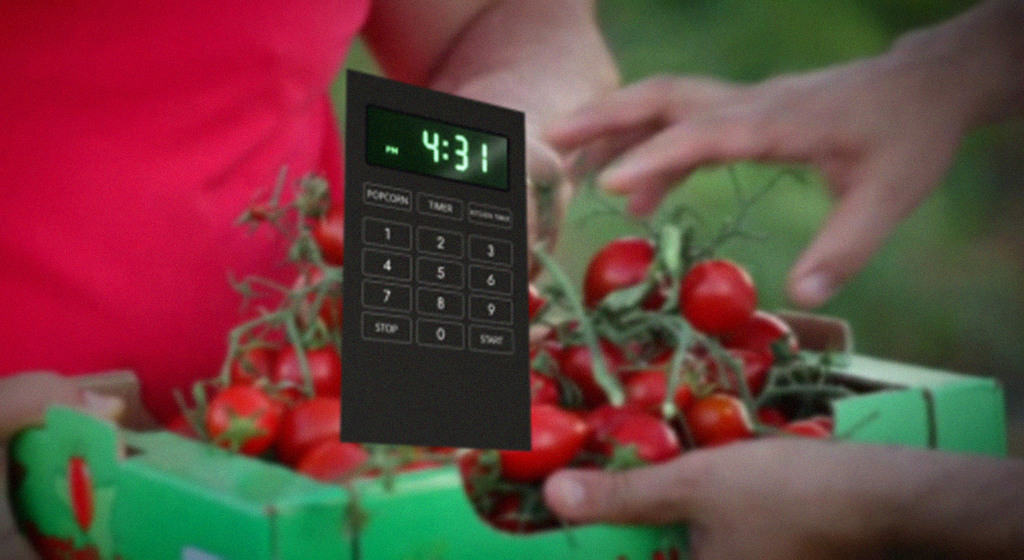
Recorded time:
4 h 31 min
